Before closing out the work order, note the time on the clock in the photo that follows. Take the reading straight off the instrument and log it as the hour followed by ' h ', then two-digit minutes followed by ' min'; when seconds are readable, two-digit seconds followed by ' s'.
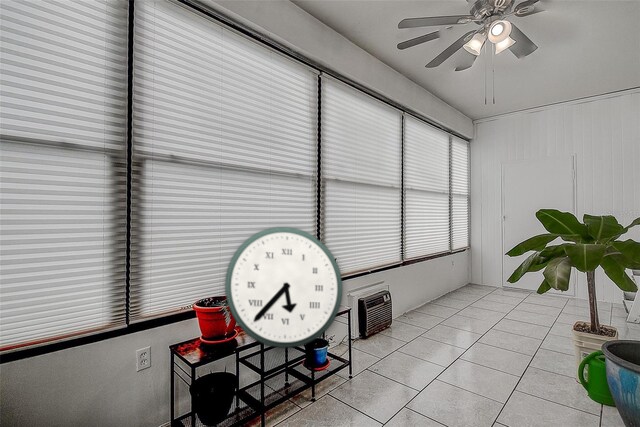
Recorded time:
5 h 37 min
